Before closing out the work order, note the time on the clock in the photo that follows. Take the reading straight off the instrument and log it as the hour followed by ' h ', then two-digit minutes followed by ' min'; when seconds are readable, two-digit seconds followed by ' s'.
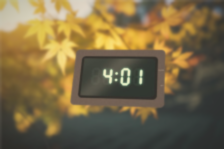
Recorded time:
4 h 01 min
